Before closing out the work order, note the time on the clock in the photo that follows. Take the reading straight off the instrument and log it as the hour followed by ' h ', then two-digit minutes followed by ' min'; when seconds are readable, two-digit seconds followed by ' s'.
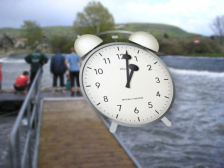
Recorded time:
1 h 02 min
